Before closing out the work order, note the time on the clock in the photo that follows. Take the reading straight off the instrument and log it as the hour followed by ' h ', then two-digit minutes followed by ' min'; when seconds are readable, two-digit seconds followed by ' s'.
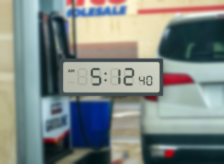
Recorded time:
5 h 12 min 40 s
